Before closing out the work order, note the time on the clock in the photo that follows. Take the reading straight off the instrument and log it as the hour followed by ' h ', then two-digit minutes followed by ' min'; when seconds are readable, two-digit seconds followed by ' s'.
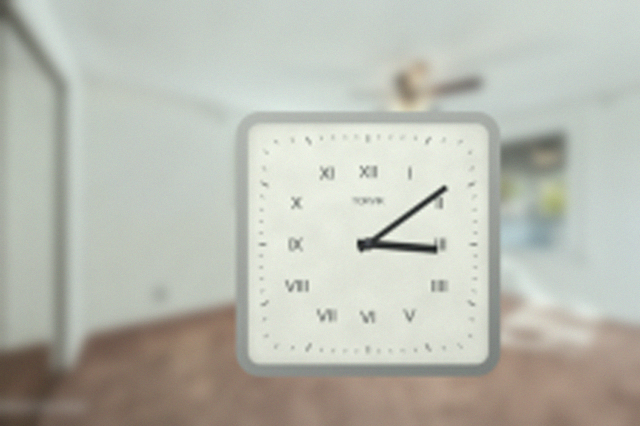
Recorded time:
3 h 09 min
